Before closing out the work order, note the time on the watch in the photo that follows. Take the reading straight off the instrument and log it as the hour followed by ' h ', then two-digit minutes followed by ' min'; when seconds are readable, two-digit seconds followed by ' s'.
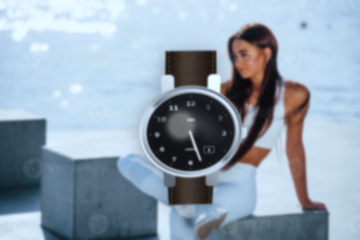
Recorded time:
5 h 27 min
